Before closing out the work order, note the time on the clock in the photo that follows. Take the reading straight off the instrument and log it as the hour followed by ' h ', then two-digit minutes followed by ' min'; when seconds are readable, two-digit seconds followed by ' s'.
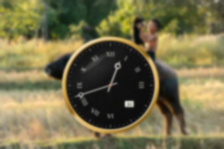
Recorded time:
12 h 42 min
